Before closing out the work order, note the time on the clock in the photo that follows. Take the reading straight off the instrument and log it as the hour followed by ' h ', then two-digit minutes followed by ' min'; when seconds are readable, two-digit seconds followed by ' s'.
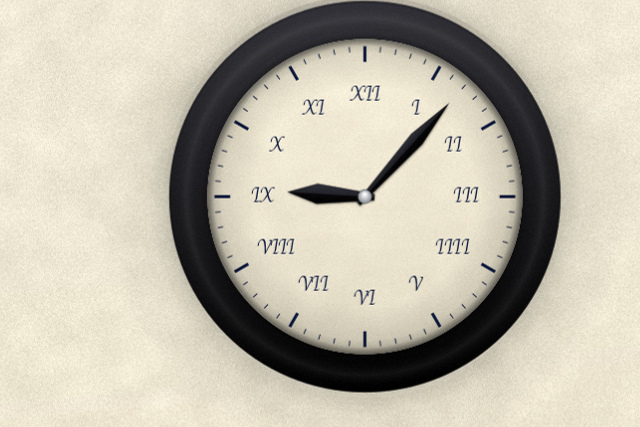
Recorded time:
9 h 07 min
